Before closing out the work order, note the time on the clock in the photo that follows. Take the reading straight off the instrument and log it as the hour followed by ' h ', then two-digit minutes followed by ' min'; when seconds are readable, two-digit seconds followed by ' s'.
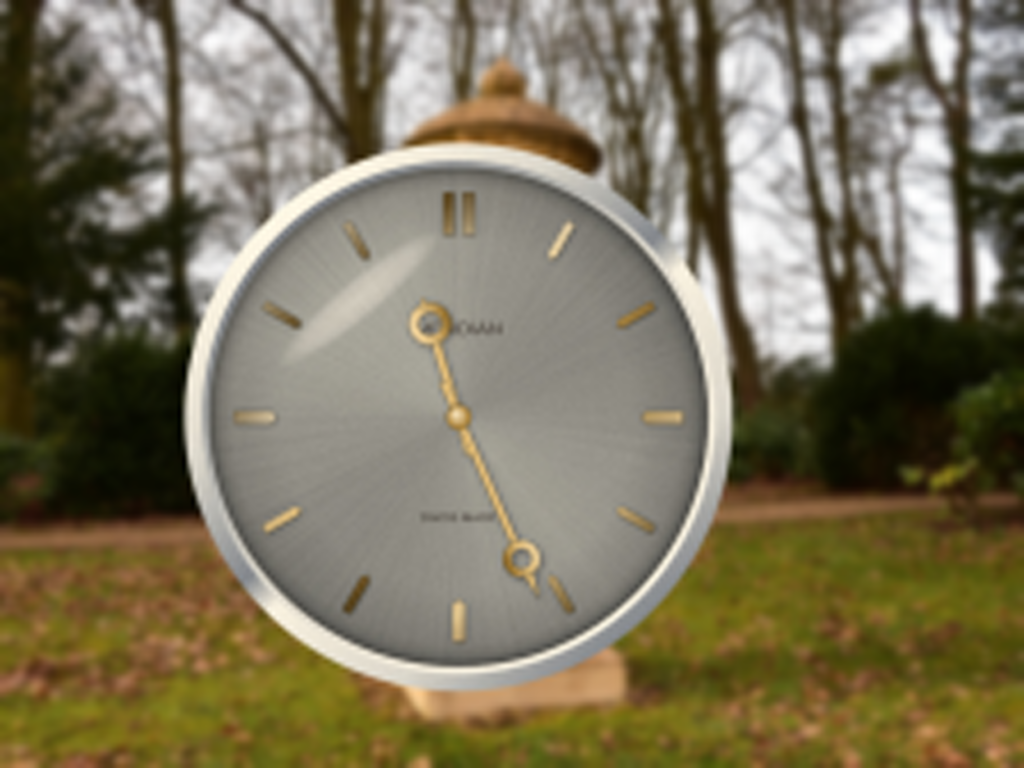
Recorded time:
11 h 26 min
